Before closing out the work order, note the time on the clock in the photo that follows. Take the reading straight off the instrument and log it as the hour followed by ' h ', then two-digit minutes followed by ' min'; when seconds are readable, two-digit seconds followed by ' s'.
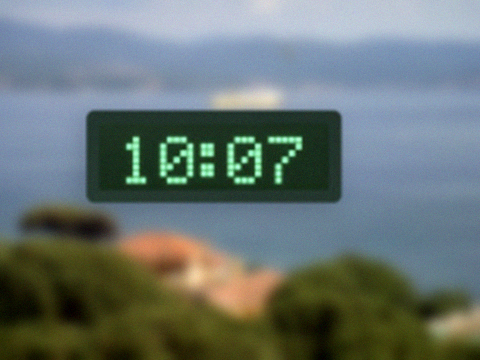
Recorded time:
10 h 07 min
